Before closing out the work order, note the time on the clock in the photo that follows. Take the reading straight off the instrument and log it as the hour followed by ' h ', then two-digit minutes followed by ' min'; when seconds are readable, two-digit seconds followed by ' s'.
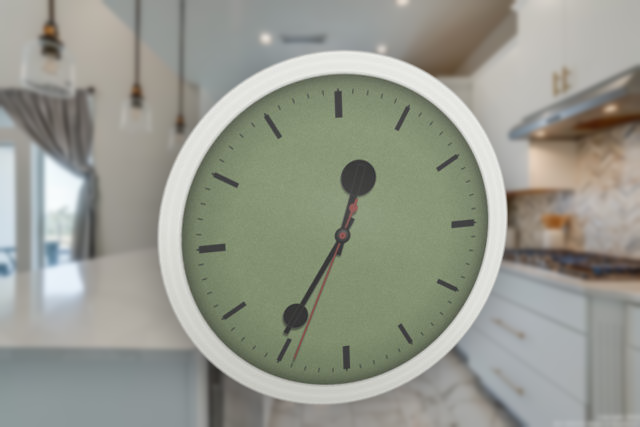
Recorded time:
12 h 35 min 34 s
